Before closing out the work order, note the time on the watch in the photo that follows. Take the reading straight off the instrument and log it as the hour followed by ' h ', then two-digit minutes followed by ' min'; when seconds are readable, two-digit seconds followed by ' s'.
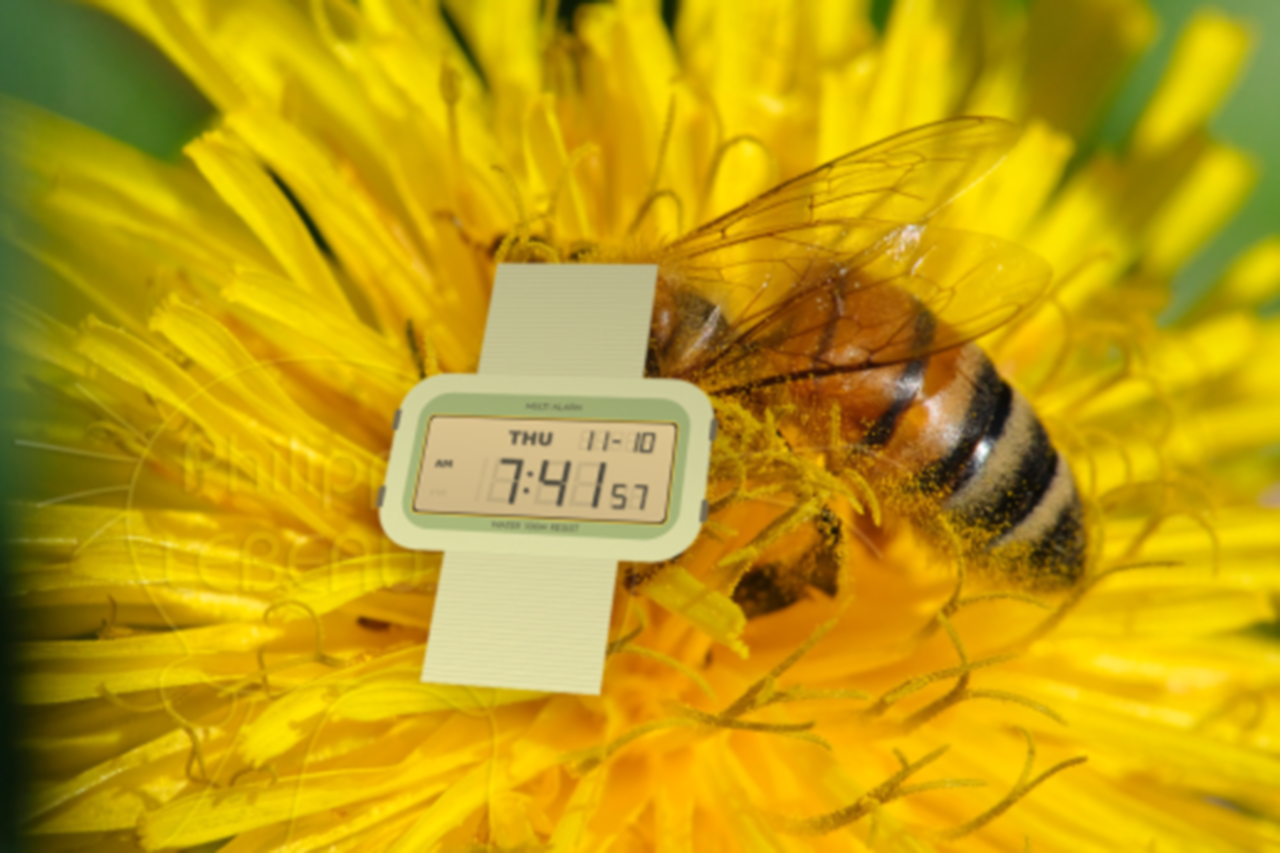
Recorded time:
7 h 41 min 57 s
